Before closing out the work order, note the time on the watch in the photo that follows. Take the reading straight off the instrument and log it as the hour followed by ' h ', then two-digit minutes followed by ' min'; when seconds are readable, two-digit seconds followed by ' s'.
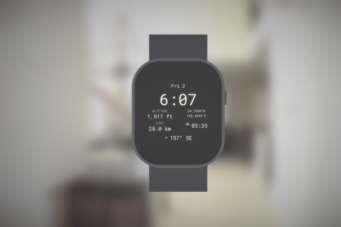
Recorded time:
6 h 07 min
